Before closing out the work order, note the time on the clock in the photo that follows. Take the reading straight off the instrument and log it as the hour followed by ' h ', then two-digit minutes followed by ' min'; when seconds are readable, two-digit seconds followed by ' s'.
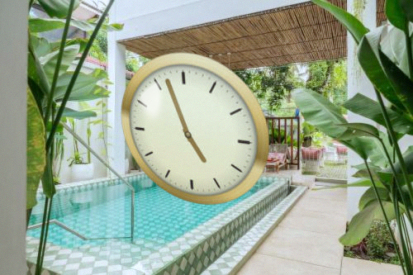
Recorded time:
4 h 57 min
